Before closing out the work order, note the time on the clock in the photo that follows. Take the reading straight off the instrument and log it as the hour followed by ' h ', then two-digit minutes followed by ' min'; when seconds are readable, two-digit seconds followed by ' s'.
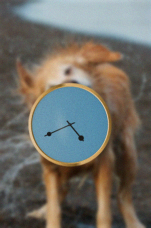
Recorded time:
4 h 41 min
